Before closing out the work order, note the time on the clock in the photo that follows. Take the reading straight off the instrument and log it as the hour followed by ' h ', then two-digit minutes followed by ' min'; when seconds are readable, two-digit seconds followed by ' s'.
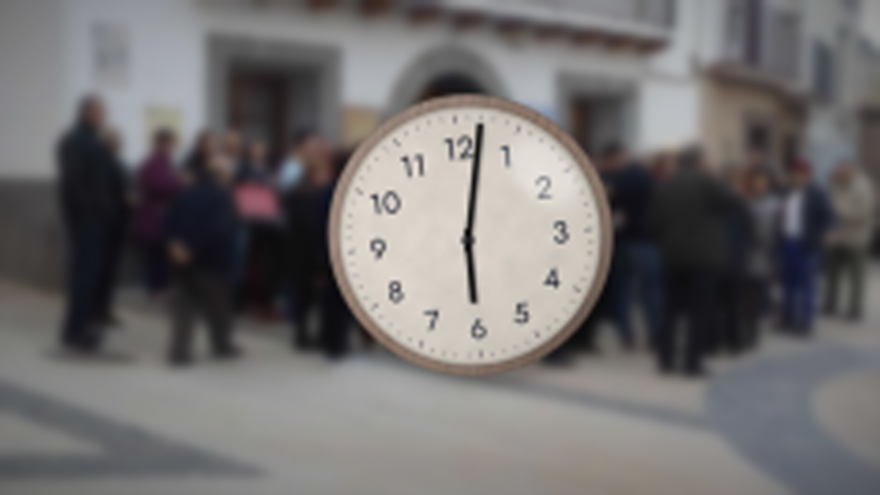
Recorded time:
6 h 02 min
